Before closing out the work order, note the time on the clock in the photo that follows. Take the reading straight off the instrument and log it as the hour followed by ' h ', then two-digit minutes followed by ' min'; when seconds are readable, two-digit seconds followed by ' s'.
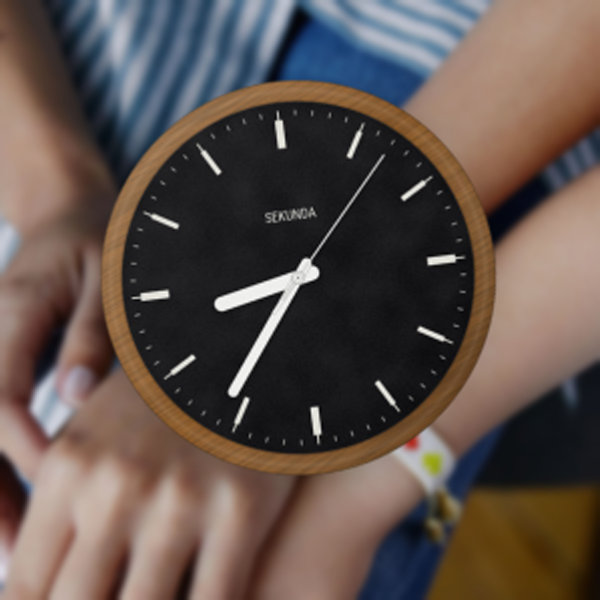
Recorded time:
8 h 36 min 07 s
